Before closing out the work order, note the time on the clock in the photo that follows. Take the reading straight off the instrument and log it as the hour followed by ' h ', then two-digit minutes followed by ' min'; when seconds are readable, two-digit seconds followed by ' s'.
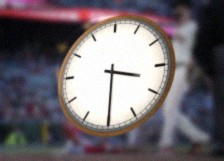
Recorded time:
3 h 30 min
